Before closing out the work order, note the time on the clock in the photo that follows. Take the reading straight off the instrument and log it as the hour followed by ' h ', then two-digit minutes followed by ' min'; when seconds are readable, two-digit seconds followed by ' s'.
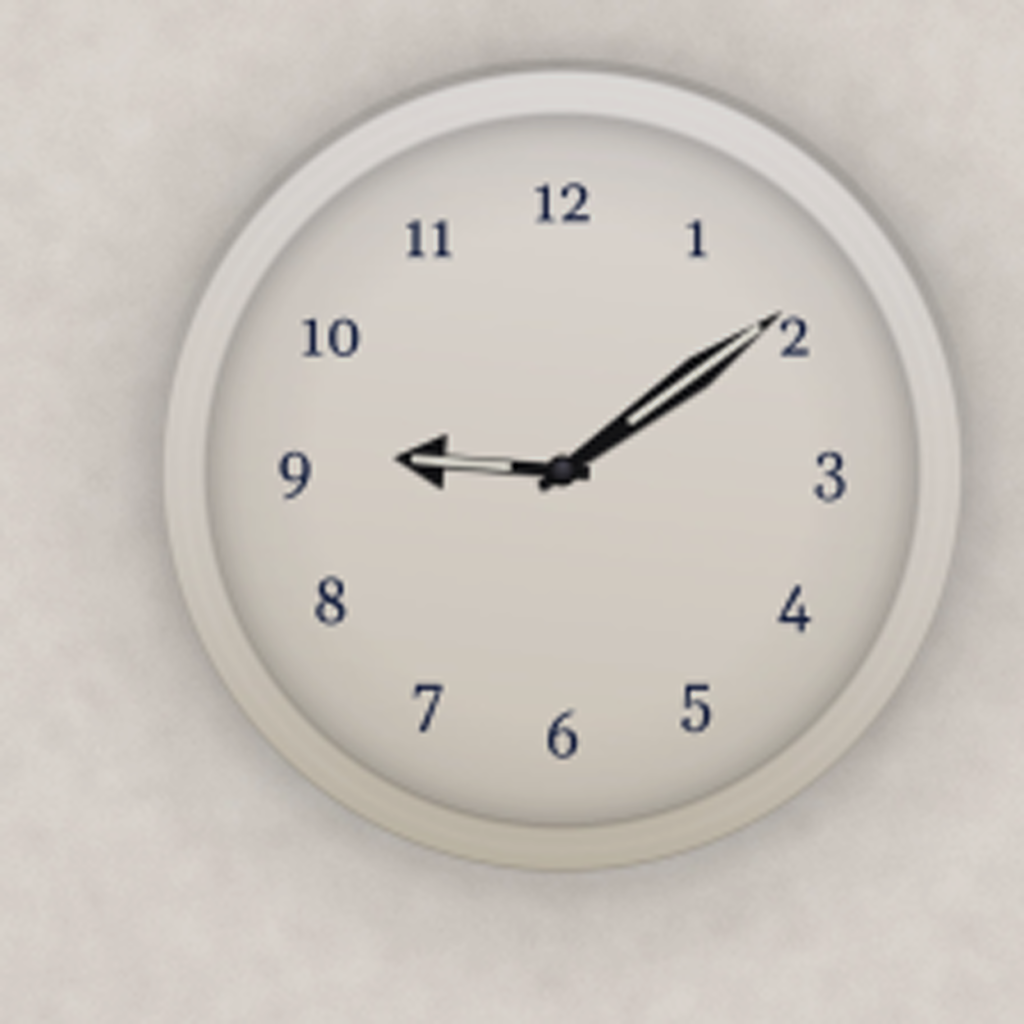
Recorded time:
9 h 09 min
